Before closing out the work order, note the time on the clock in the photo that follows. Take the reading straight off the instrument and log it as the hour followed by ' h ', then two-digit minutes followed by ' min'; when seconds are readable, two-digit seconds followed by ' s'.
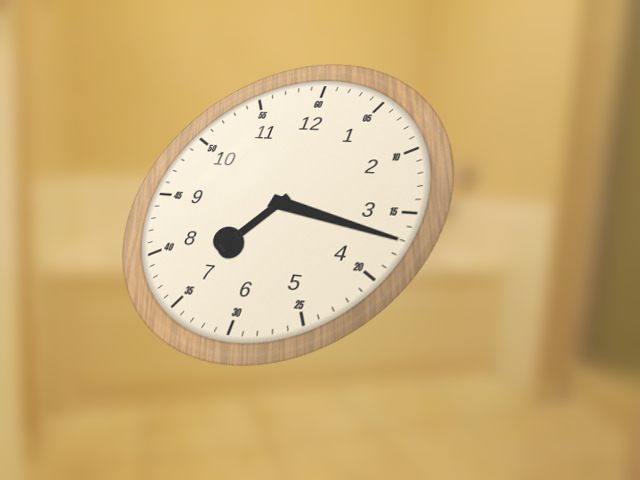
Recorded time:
7 h 17 min
